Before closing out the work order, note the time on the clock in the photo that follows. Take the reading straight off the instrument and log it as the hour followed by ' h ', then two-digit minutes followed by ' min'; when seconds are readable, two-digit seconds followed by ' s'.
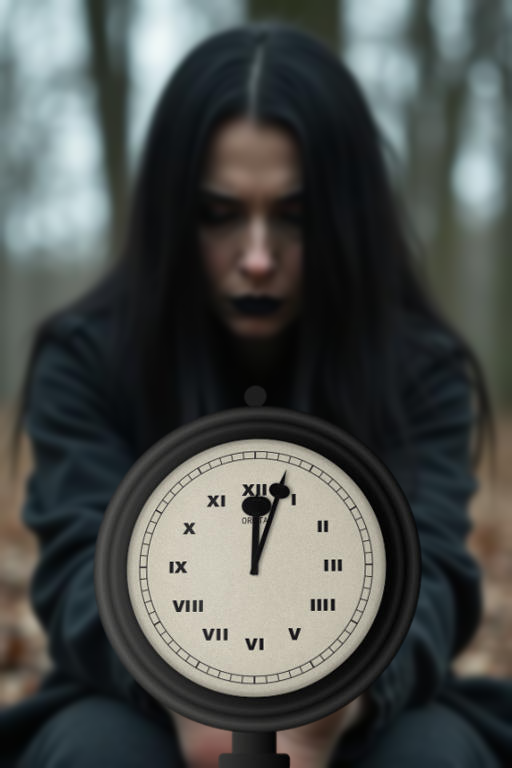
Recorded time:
12 h 03 min
